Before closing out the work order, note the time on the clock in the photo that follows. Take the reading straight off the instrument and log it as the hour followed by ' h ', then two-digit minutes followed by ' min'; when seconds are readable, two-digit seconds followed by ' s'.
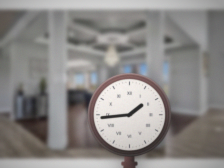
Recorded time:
1 h 44 min
